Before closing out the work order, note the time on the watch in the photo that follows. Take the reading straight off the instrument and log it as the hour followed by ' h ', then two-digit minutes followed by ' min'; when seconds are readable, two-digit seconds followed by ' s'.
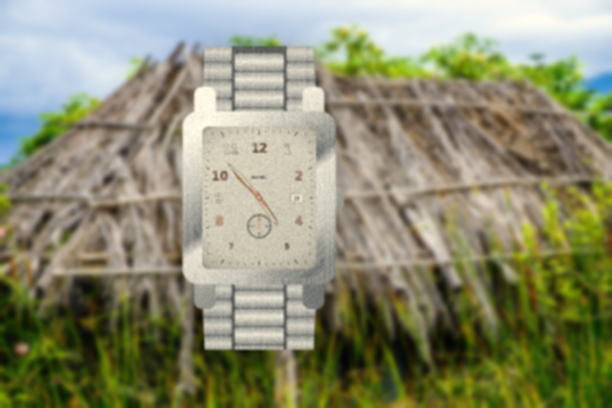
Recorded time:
4 h 53 min
